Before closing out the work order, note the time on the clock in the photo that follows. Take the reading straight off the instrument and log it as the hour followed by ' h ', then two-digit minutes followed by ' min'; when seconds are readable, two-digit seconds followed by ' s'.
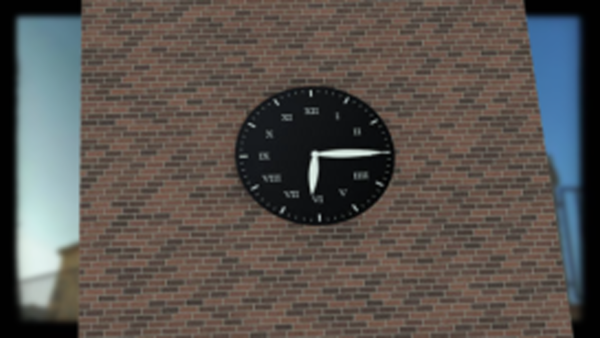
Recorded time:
6 h 15 min
